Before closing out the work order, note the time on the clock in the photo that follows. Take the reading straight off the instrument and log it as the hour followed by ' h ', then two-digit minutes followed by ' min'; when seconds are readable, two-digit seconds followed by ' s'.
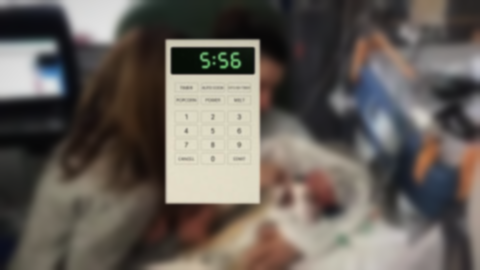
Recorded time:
5 h 56 min
